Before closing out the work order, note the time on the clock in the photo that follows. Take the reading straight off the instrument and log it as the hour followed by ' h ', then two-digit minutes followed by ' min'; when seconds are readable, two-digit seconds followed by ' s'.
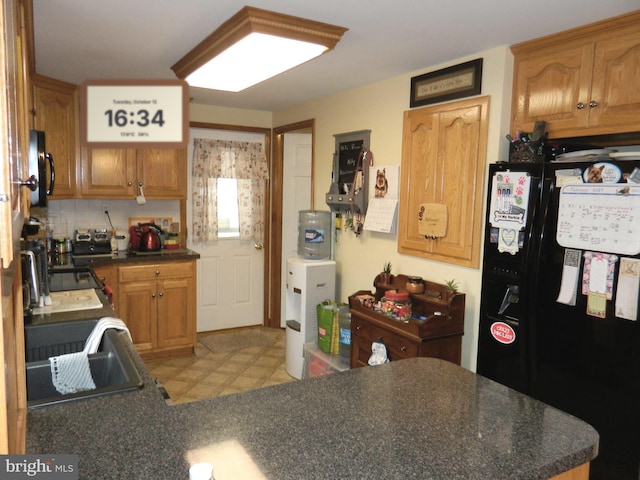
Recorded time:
16 h 34 min
